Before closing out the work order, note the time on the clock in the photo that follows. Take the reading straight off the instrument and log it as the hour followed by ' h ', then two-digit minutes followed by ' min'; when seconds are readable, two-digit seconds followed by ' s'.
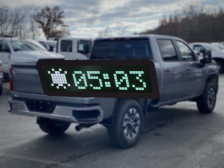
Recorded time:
5 h 03 min
